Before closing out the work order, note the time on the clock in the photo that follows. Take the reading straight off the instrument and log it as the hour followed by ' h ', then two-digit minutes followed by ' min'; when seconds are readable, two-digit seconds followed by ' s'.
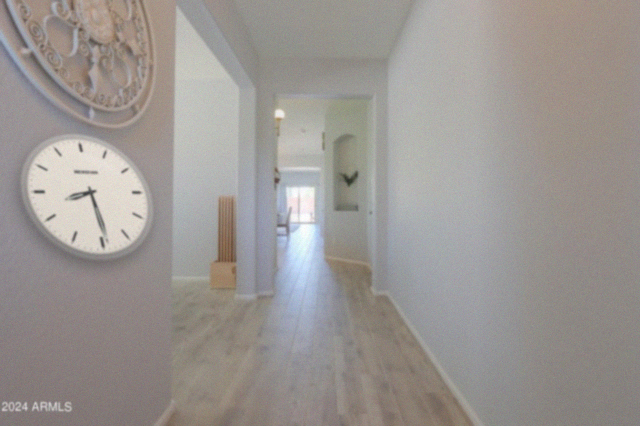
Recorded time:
8 h 29 min
